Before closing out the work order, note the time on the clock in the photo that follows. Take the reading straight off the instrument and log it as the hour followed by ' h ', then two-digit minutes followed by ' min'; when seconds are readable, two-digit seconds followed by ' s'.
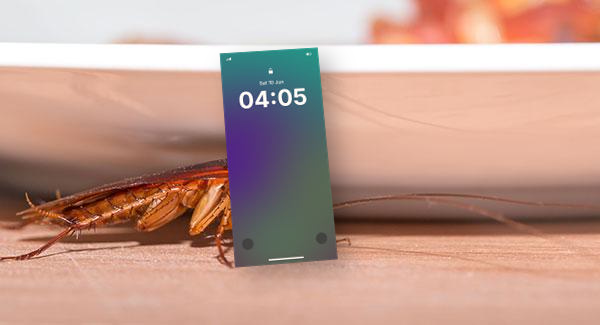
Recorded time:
4 h 05 min
